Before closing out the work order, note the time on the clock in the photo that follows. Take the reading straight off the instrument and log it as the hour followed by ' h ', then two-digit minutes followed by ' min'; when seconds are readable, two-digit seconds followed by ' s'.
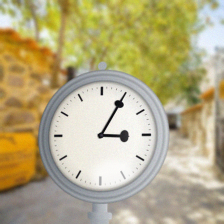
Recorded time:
3 h 05 min
